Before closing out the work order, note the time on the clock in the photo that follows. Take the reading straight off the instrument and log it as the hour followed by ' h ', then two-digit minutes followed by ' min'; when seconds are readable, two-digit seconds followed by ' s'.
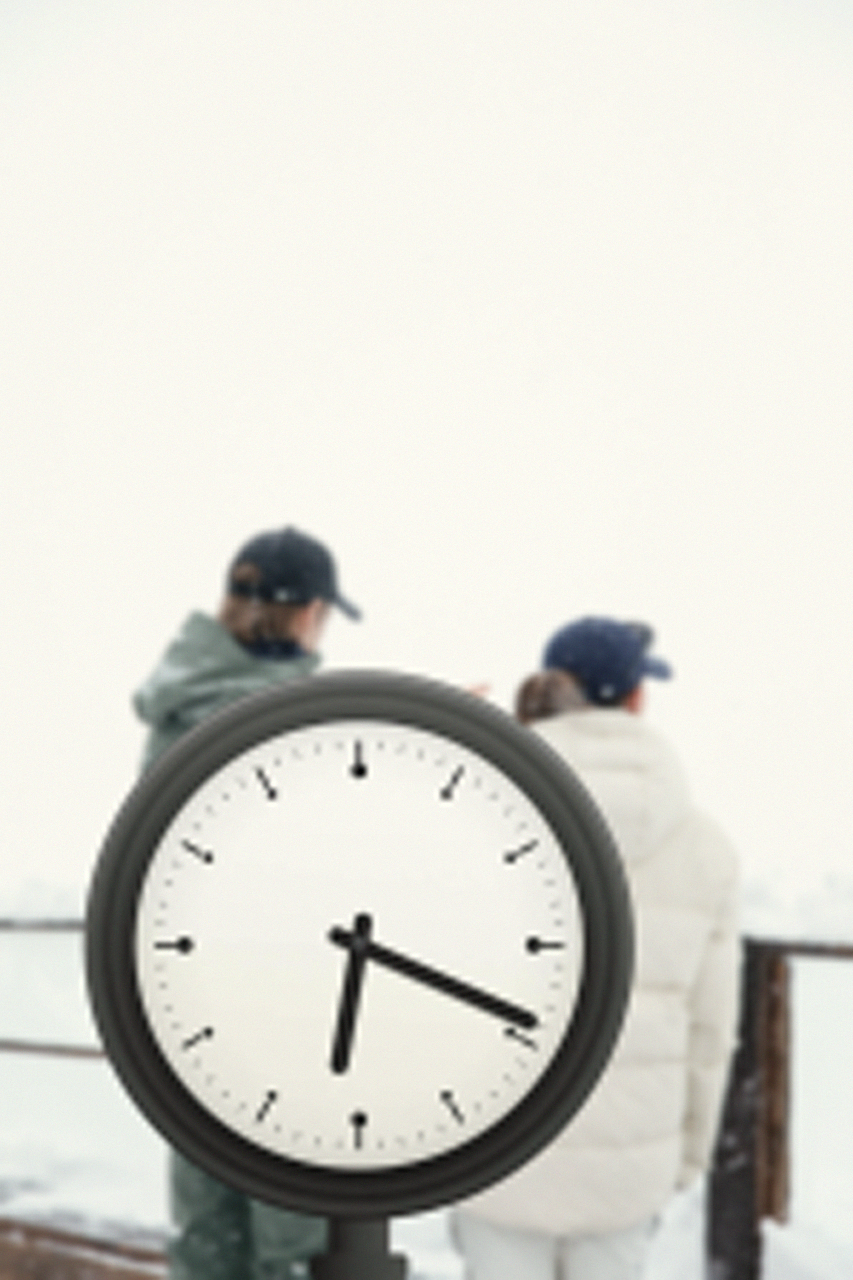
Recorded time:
6 h 19 min
